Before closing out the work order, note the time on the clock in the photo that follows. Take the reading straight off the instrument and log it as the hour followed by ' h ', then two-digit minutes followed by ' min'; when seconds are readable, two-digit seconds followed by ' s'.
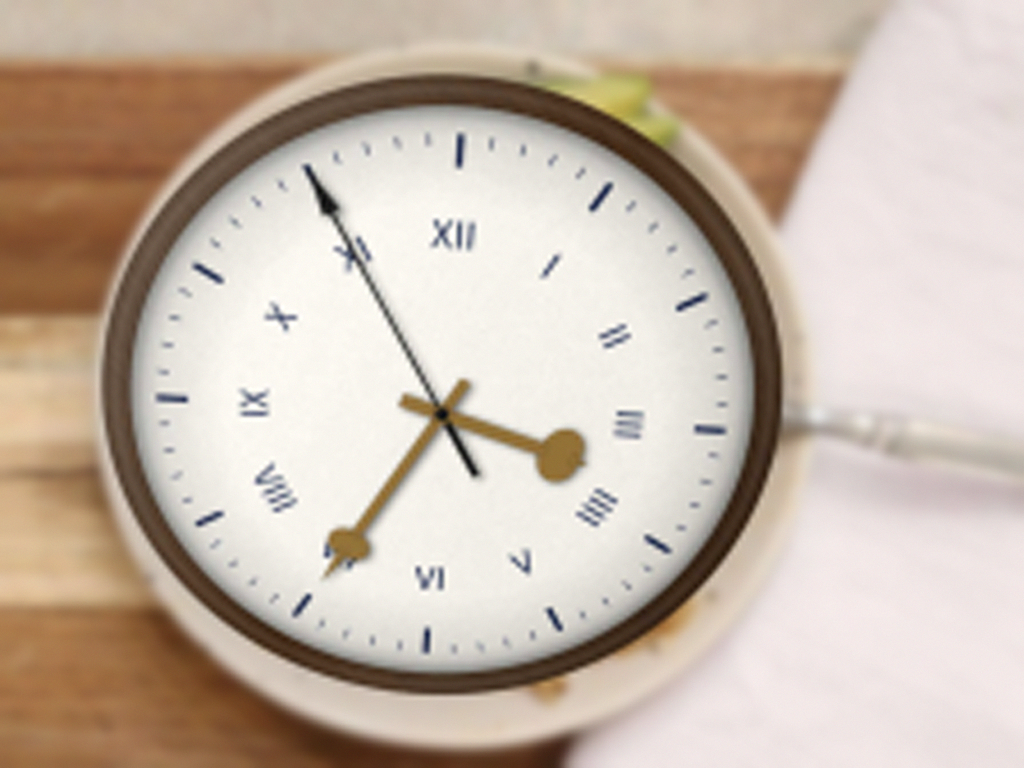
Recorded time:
3 h 34 min 55 s
